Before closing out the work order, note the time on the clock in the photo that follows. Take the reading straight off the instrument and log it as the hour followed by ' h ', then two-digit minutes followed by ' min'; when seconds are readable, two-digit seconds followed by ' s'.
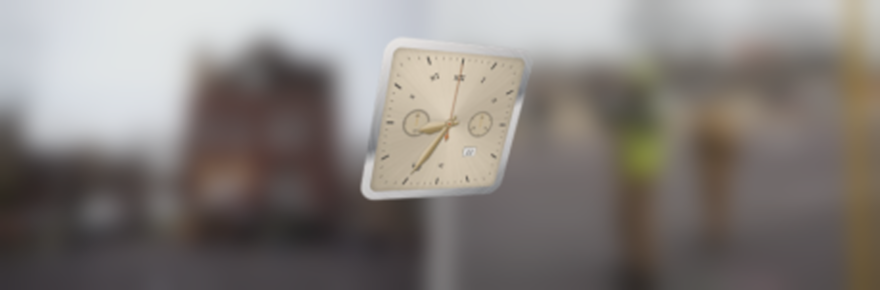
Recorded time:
8 h 35 min
